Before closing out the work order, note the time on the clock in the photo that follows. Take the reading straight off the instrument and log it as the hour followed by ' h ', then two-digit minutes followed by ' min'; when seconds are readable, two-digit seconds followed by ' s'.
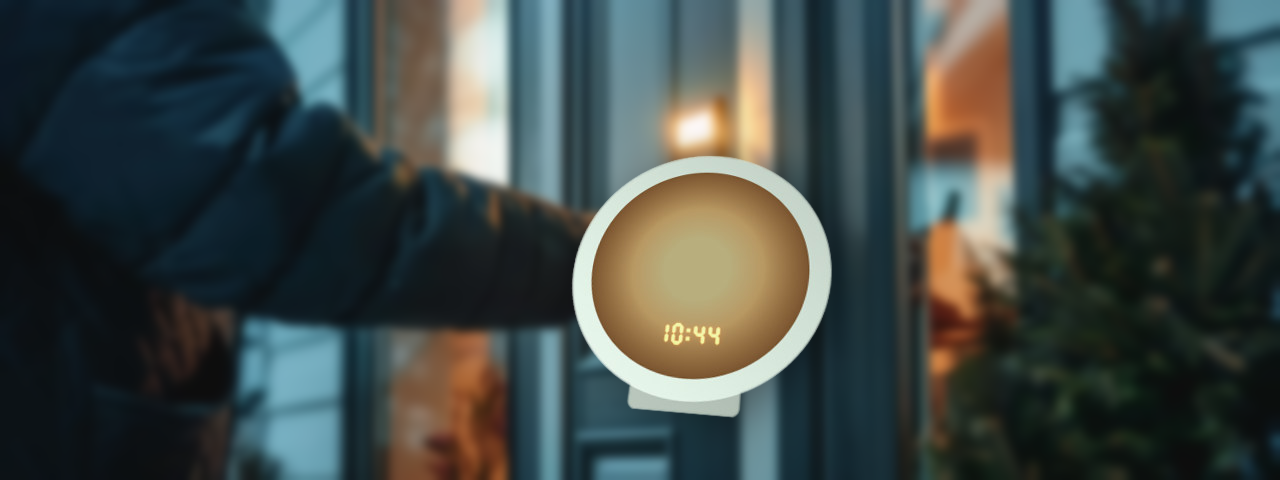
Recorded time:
10 h 44 min
